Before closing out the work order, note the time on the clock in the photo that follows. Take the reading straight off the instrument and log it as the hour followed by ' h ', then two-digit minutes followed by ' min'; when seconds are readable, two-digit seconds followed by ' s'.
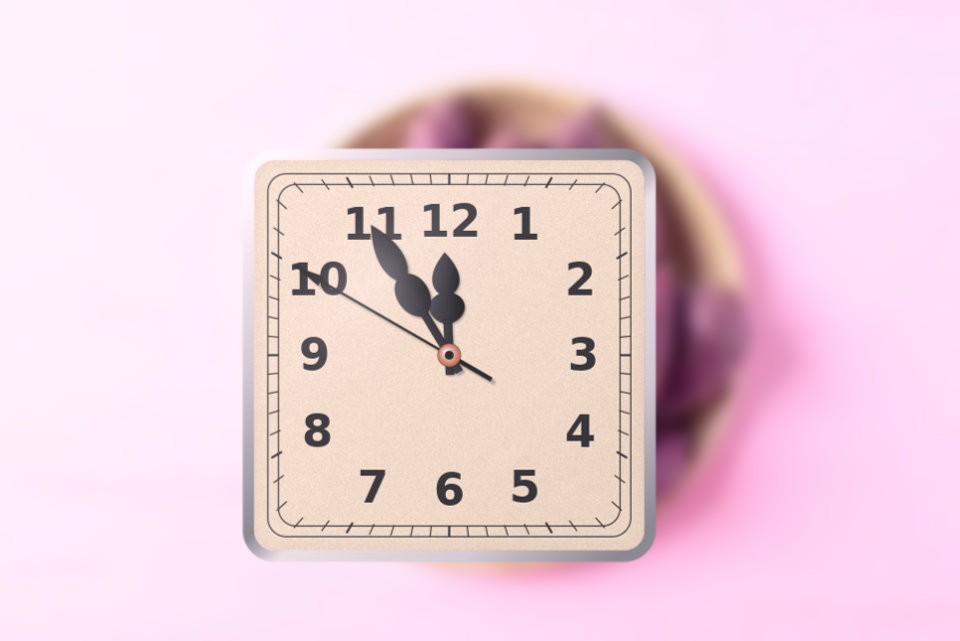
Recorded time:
11 h 54 min 50 s
